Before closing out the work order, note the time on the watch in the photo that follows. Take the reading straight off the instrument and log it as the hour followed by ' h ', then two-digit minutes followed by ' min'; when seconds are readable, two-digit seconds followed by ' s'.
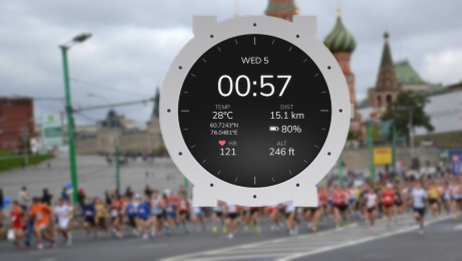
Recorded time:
0 h 57 min
